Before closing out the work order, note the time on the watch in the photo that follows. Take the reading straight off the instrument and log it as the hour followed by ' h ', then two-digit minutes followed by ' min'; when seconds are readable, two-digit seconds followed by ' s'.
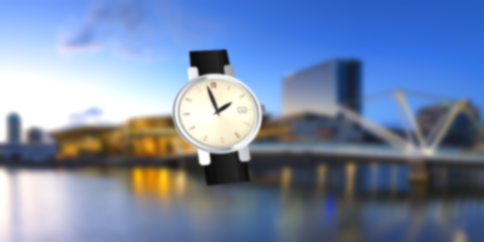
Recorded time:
1 h 58 min
